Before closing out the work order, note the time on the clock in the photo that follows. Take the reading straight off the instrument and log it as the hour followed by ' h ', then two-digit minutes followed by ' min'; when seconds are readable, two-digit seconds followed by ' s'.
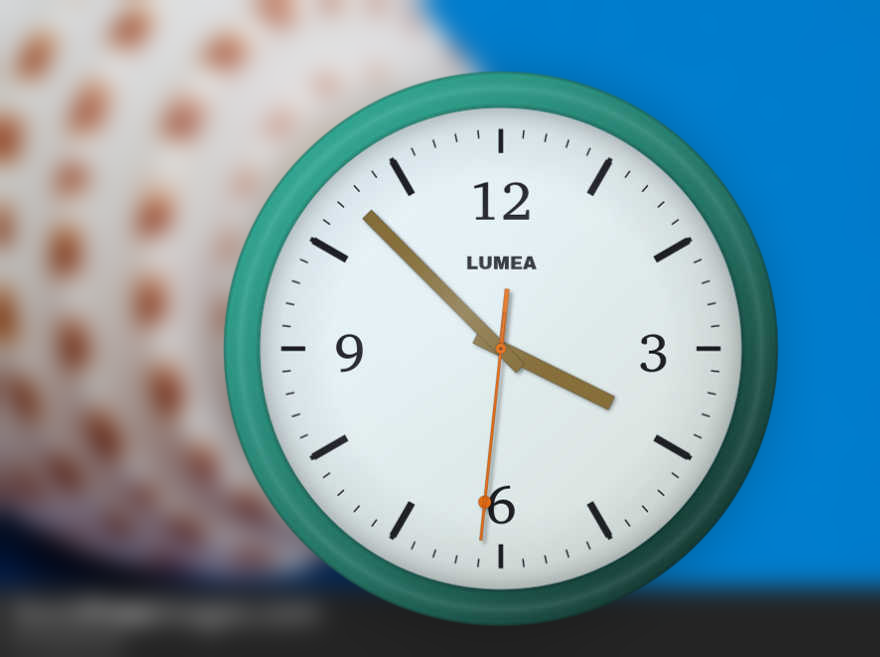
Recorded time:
3 h 52 min 31 s
